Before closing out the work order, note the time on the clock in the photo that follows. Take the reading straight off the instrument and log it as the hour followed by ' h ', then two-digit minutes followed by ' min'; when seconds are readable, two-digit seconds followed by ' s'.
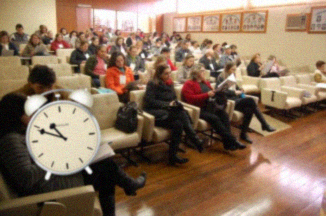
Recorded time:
10 h 49 min
